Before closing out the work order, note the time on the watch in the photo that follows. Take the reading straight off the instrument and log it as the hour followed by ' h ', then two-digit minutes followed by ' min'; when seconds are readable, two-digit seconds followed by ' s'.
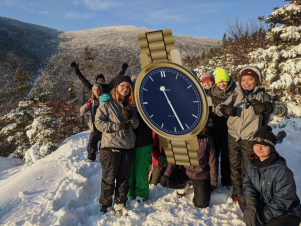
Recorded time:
11 h 27 min
